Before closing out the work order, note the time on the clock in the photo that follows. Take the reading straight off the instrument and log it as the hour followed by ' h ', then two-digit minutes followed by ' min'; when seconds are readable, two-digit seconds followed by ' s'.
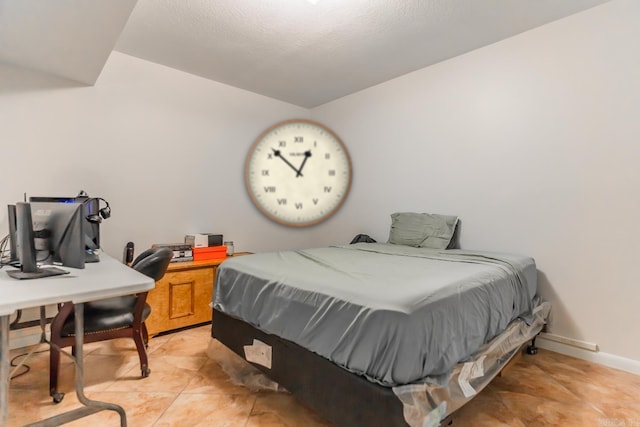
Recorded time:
12 h 52 min
